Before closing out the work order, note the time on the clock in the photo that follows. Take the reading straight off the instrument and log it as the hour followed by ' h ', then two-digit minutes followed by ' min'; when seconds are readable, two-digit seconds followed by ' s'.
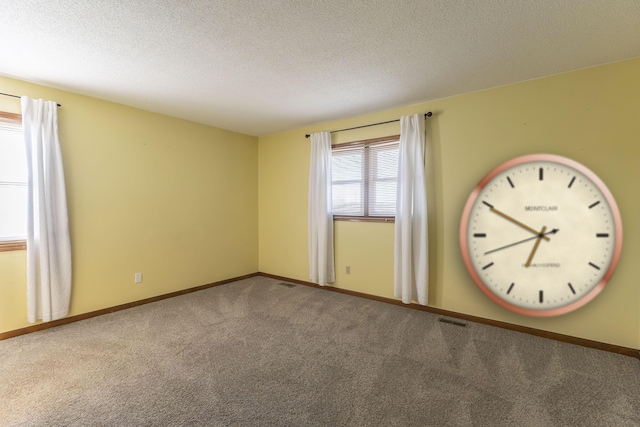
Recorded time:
6 h 49 min 42 s
